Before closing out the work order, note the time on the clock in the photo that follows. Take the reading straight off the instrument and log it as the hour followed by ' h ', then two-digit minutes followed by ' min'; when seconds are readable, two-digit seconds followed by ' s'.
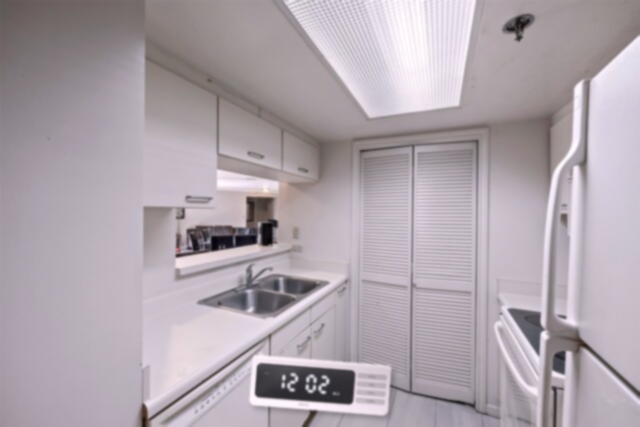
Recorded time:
12 h 02 min
